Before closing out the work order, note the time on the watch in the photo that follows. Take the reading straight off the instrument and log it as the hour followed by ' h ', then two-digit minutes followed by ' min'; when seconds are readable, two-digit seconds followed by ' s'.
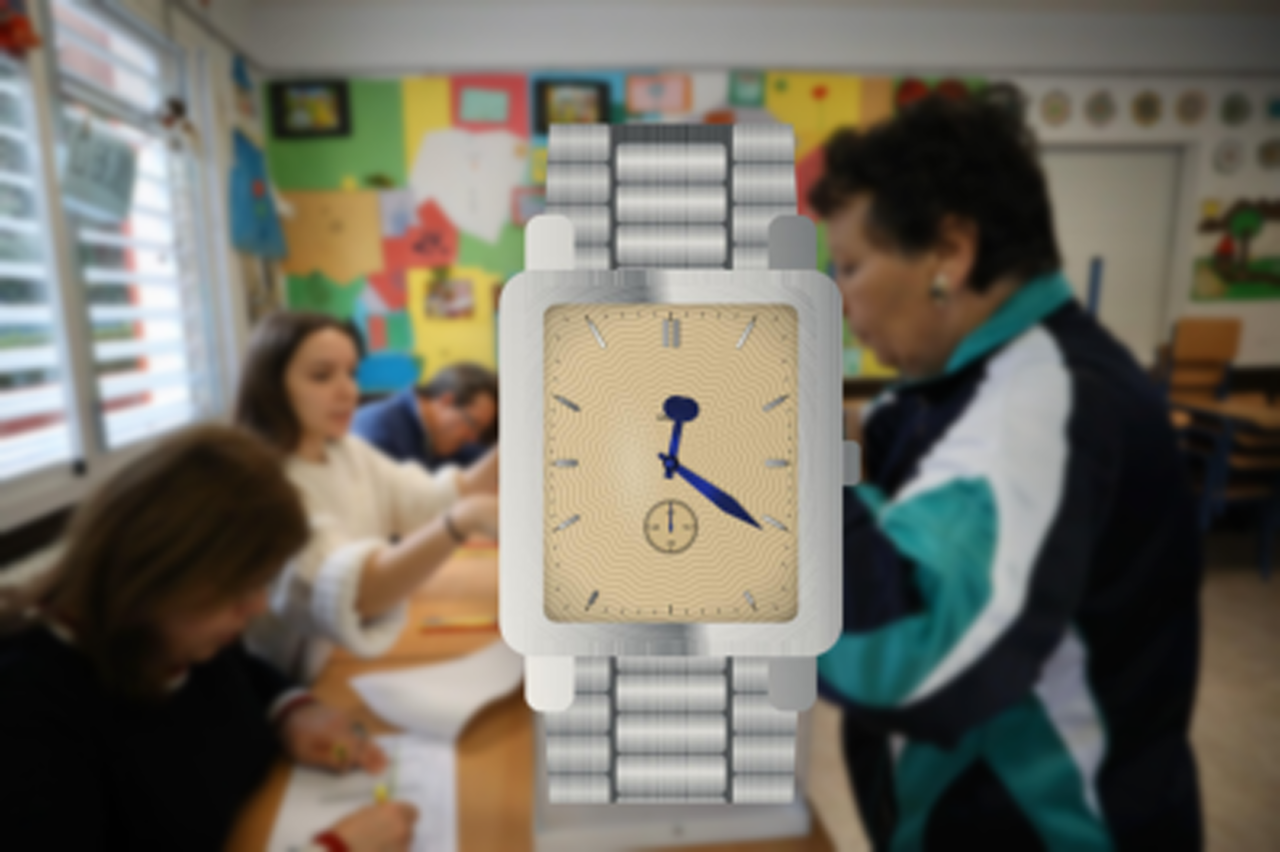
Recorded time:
12 h 21 min
